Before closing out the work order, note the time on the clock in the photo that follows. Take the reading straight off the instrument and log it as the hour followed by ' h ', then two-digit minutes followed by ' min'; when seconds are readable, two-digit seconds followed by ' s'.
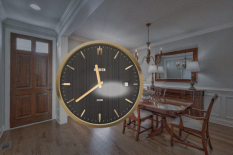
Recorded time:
11 h 39 min
